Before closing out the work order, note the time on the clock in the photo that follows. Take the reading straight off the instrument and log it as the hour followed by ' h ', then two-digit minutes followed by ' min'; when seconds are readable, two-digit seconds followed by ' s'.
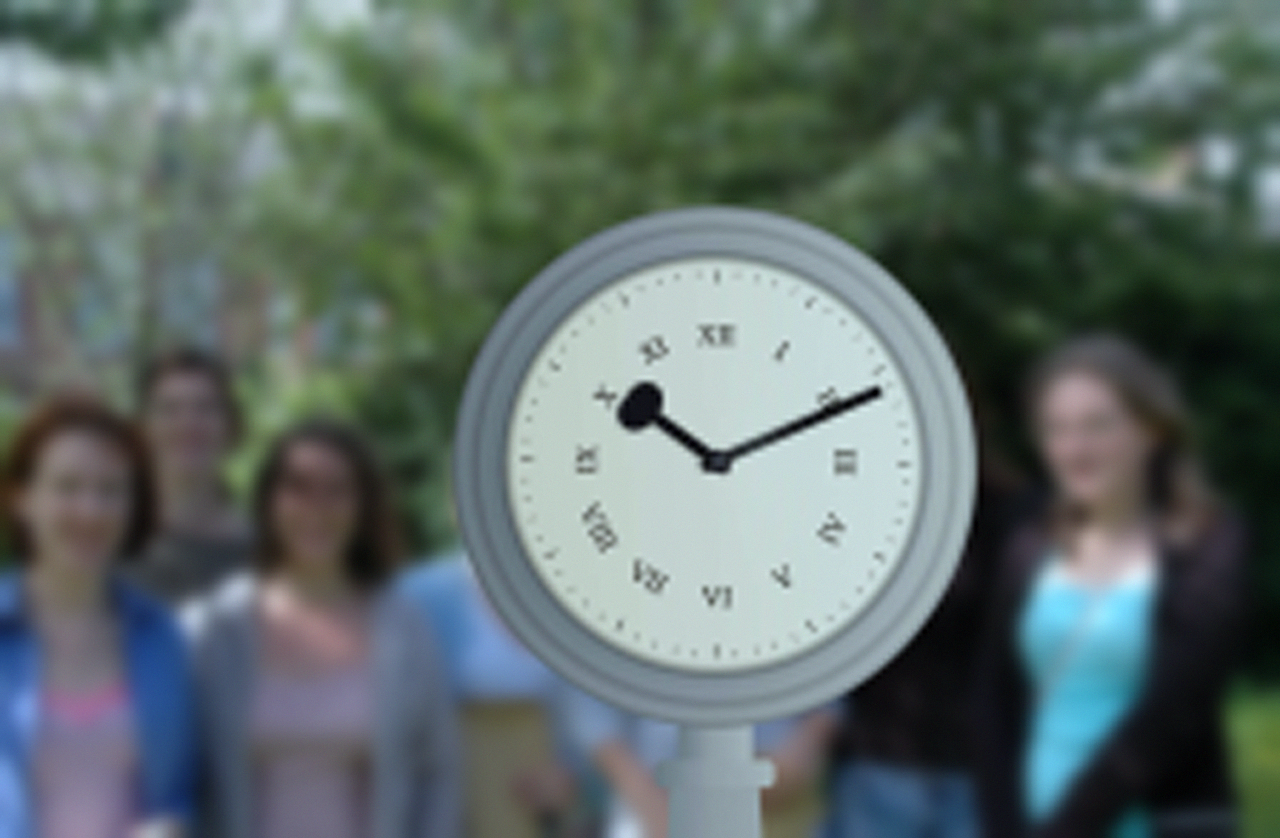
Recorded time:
10 h 11 min
